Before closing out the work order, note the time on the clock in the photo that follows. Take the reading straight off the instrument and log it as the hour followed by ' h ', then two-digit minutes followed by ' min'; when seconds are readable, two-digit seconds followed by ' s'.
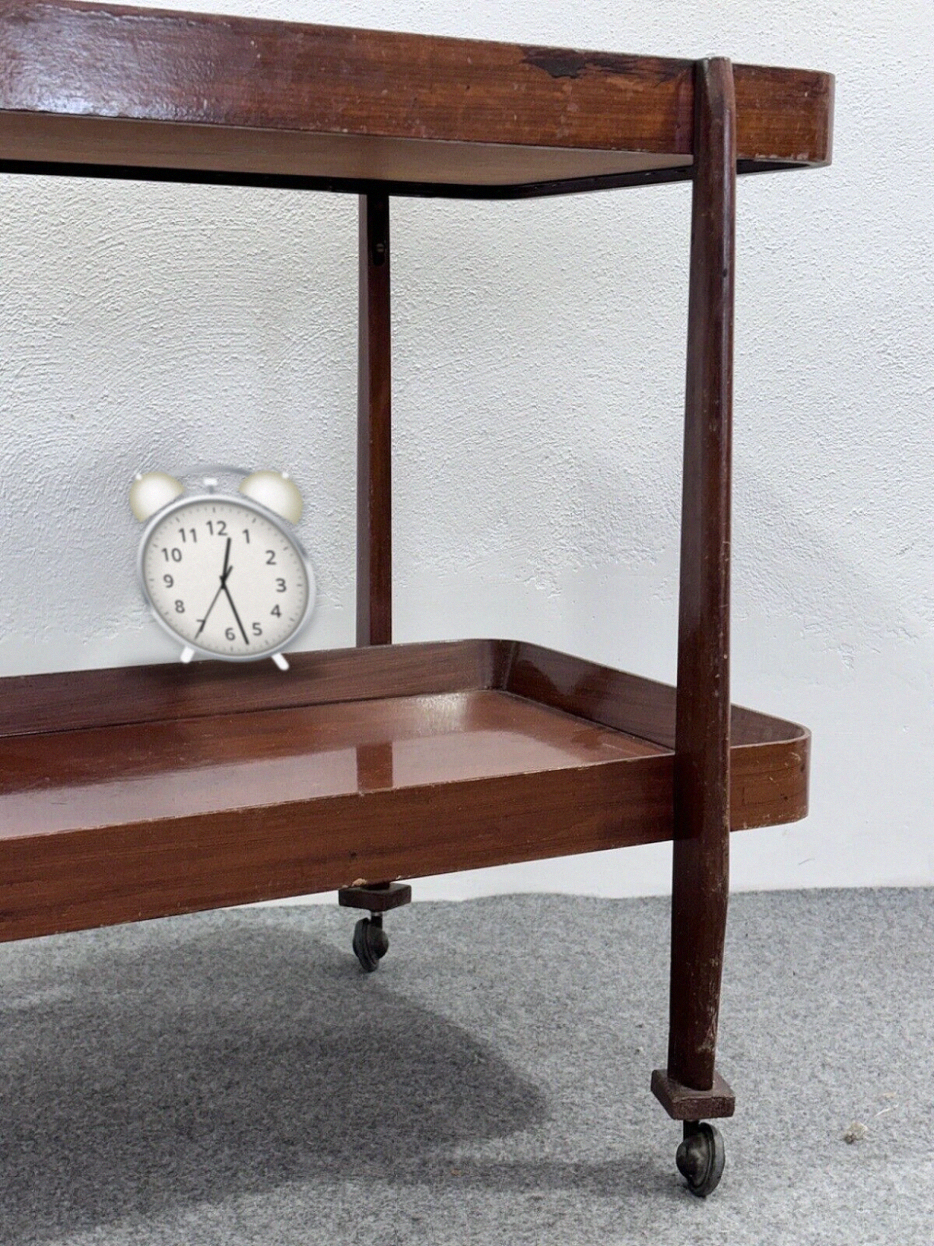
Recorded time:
12 h 27 min 35 s
